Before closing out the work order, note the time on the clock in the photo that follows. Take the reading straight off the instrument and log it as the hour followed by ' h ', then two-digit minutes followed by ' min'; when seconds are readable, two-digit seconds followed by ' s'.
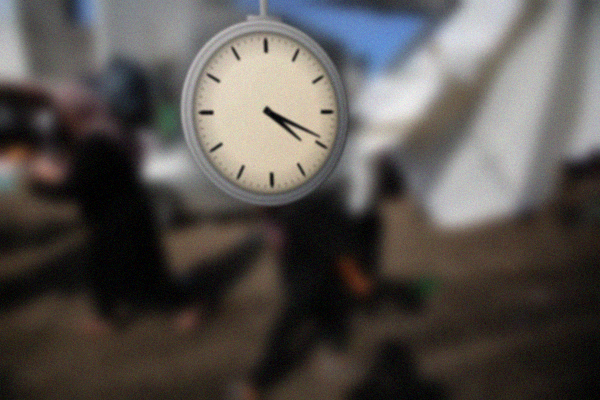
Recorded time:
4 h 19 min
